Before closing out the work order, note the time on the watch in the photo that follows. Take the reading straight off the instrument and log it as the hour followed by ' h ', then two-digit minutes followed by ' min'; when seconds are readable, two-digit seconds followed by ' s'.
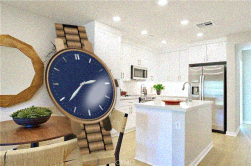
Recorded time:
2 h 38 min
